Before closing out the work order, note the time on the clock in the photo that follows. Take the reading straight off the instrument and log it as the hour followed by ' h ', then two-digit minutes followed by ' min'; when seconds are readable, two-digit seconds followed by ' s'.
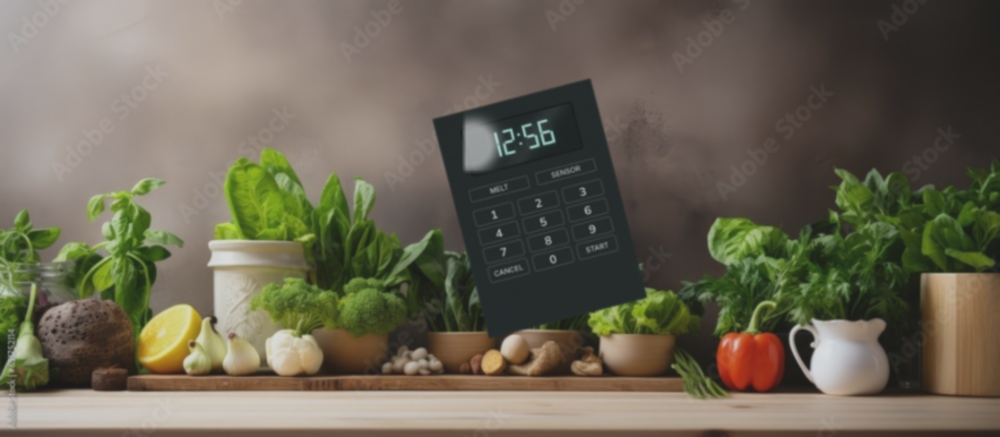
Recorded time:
12 h 56 min
